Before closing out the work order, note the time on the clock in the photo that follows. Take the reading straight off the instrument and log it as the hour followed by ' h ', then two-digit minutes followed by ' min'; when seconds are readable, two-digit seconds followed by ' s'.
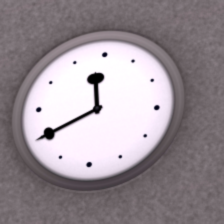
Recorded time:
11 h 40 min
